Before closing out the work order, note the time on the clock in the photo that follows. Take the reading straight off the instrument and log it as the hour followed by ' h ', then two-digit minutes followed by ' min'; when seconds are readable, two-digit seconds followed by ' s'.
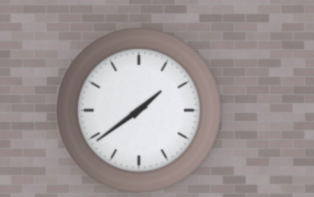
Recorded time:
1 h 39 min
